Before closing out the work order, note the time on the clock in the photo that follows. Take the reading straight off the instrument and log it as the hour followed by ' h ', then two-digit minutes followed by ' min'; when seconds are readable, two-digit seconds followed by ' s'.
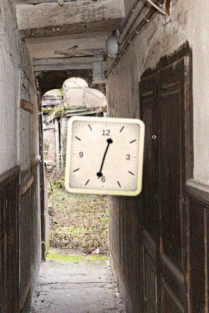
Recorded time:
12 h 32 min
